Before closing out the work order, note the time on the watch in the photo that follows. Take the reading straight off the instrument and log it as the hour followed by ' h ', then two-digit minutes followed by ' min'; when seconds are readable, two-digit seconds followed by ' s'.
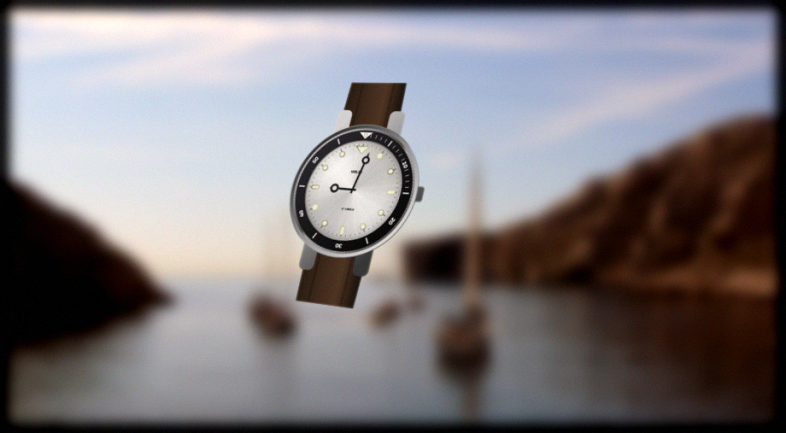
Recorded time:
9 h 02 min
